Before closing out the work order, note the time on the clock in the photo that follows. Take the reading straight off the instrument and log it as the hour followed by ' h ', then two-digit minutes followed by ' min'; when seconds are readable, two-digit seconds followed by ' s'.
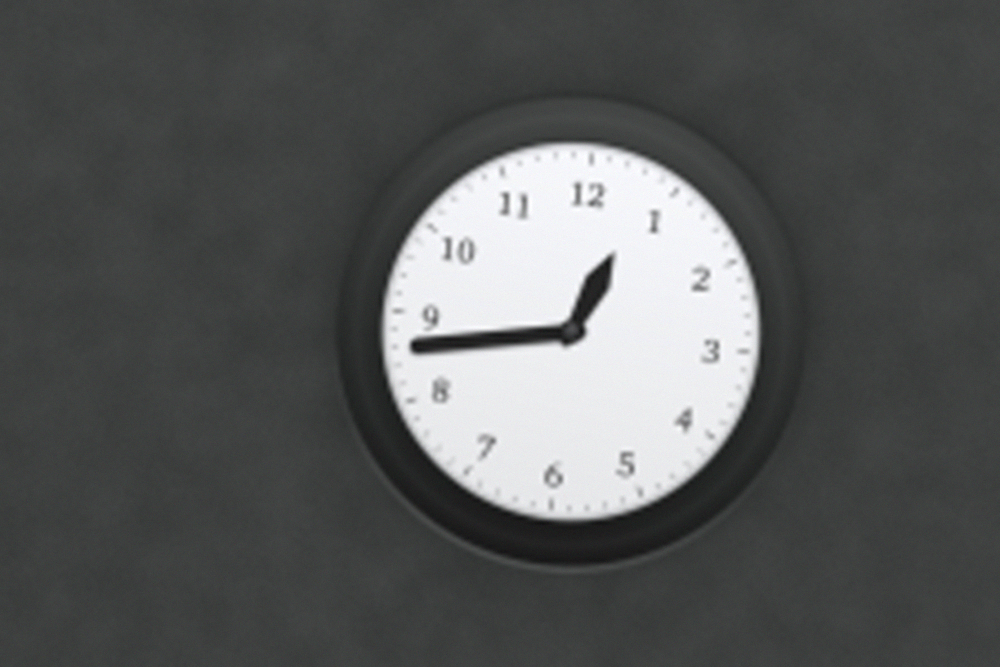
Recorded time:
12 h 43 min
